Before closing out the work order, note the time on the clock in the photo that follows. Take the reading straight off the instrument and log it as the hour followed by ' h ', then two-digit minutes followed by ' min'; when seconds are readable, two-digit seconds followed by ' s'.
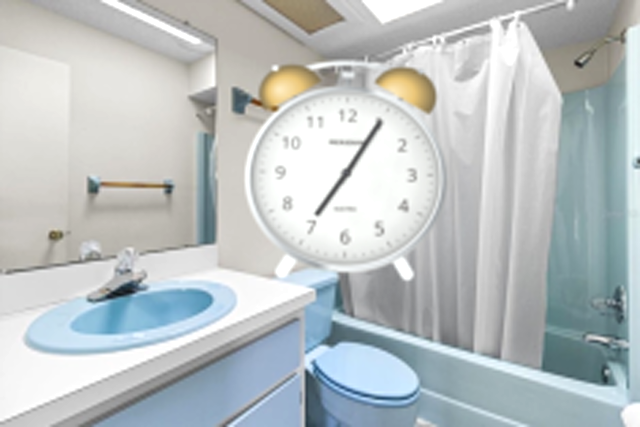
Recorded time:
7 h 05 min
